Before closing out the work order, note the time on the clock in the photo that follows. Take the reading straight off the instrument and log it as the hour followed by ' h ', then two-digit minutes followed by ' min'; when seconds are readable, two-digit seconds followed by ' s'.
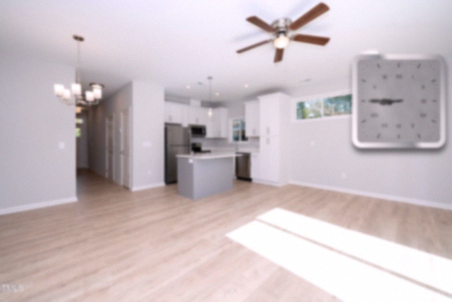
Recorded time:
8 h 45 min
